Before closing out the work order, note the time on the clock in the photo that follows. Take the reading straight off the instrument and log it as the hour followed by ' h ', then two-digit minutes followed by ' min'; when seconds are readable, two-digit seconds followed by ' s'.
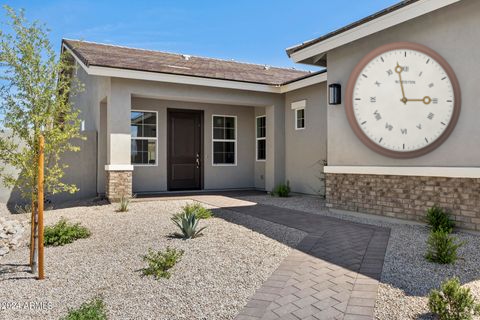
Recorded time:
2 h 58 min
